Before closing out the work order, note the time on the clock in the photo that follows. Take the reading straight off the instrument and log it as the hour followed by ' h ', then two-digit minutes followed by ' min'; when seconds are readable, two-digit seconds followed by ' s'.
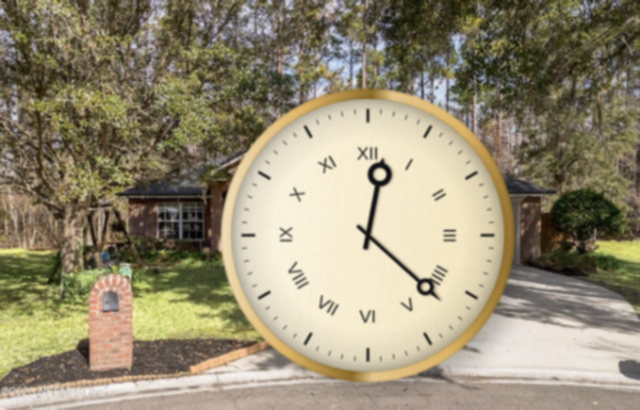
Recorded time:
12 h 22 min
